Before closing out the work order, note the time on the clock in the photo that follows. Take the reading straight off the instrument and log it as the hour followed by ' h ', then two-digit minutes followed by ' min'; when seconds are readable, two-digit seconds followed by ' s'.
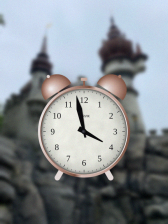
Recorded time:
3 h 58 min
